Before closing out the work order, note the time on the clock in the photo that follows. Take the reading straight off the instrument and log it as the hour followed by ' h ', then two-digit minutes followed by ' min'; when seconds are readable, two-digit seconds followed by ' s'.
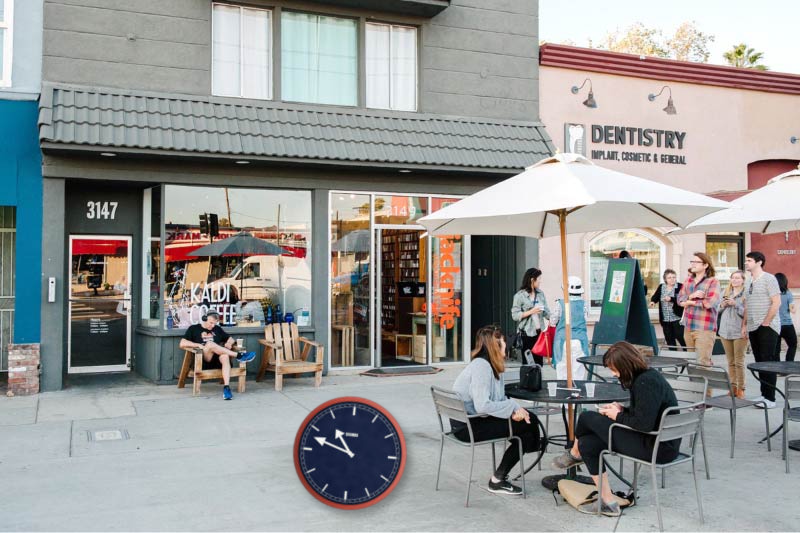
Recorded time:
10 h 48 min
